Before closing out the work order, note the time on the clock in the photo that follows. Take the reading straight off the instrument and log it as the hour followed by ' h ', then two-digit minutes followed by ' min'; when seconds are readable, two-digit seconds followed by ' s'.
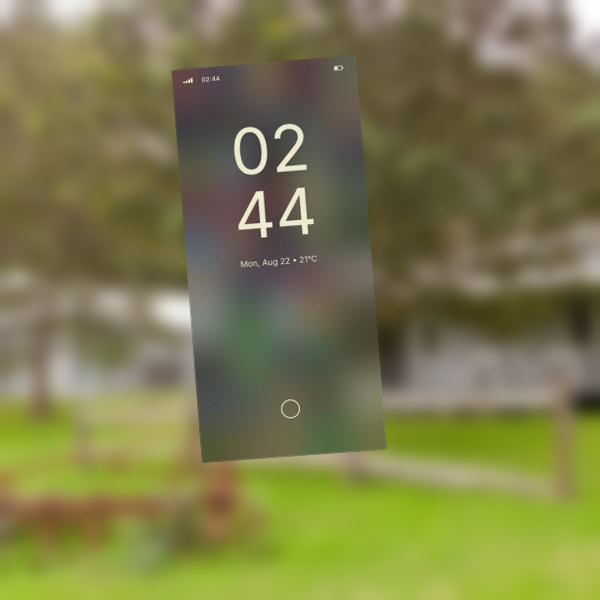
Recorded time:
2 h 44 min
